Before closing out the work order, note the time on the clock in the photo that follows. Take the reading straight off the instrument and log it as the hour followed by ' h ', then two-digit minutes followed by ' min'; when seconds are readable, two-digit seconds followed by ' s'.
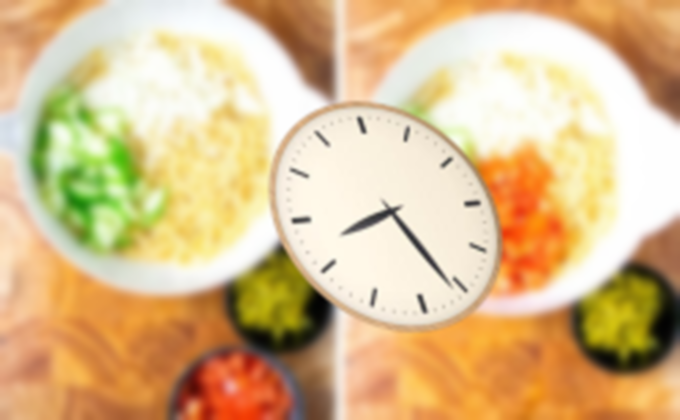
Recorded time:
8 h 26 min
